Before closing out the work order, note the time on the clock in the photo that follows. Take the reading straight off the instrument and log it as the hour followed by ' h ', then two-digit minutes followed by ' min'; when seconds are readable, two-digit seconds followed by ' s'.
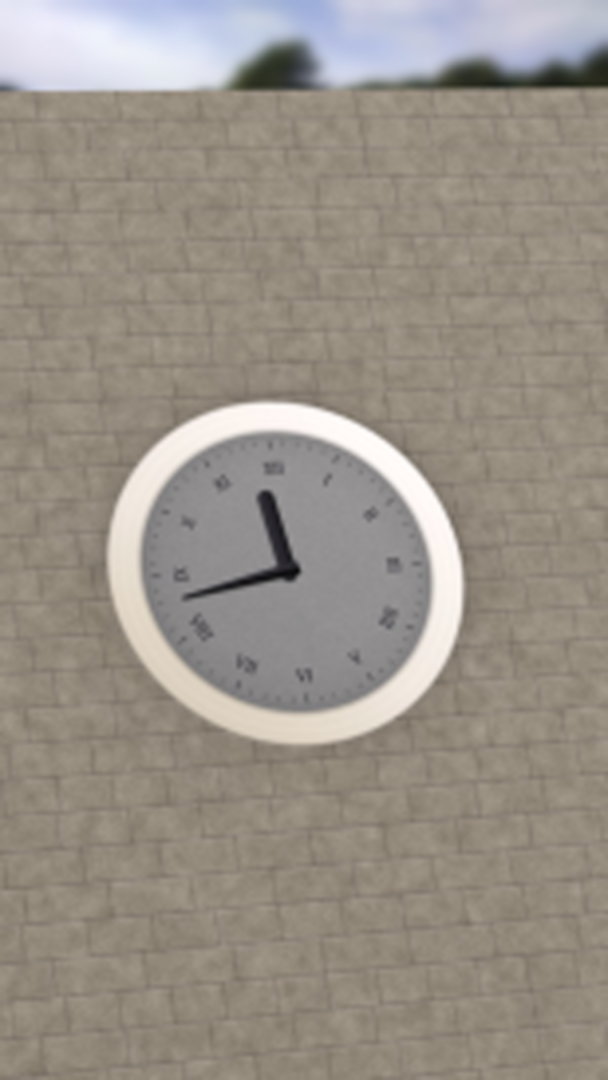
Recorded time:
11 h 43 min
